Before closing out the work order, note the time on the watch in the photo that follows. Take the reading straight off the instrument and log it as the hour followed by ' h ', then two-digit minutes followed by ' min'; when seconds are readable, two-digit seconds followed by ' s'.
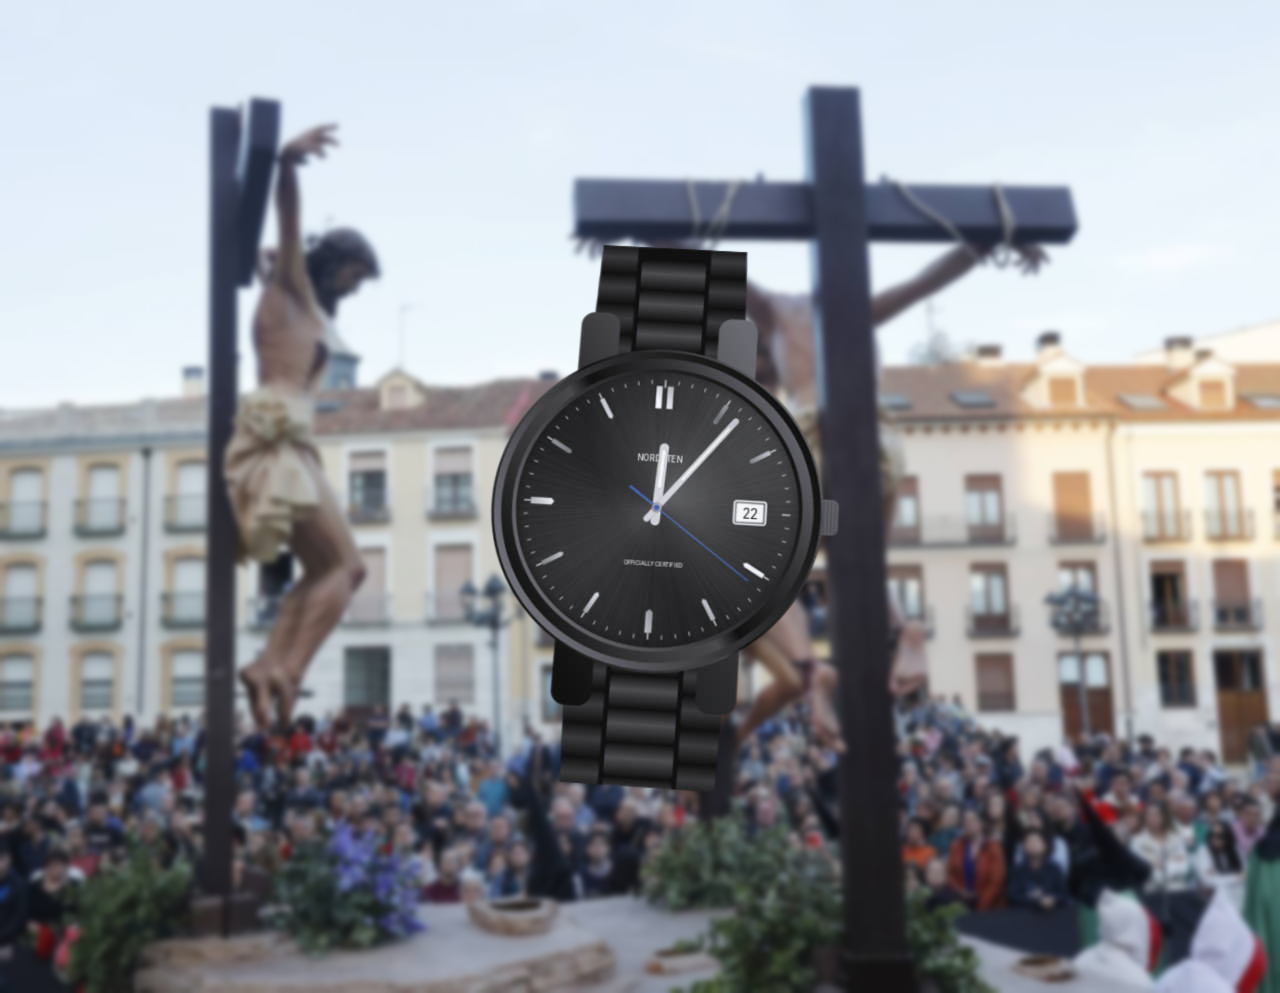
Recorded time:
12 h 06 min 21 s
